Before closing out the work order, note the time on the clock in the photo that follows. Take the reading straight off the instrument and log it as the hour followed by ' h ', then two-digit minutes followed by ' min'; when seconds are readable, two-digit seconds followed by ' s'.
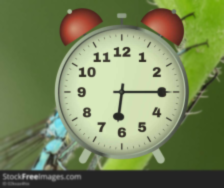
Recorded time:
6 h 15 min
